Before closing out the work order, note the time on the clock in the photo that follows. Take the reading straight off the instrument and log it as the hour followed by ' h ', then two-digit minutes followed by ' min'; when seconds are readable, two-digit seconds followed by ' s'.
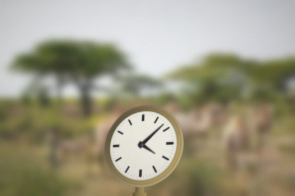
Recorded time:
4 h 08 min
